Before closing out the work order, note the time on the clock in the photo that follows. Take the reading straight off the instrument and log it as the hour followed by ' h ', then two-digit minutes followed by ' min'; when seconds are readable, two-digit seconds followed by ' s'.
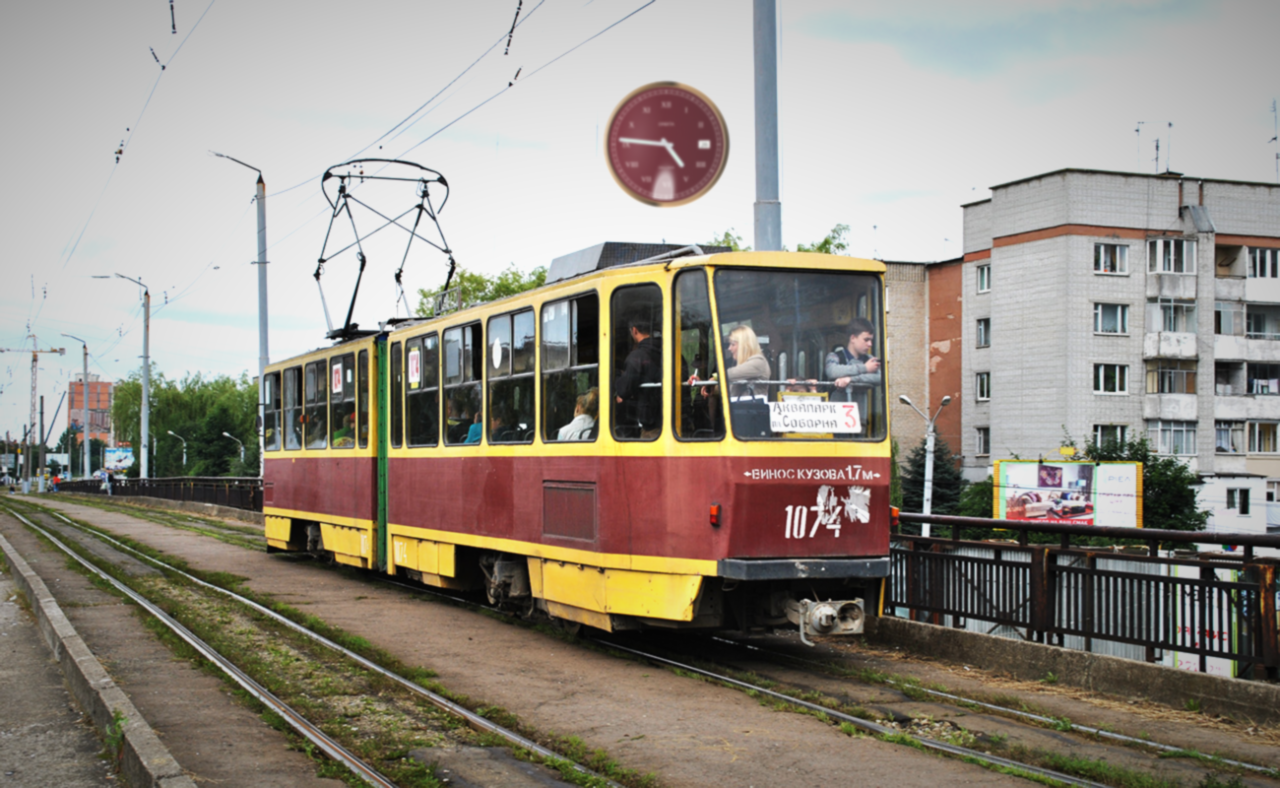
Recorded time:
4 h 46 min
